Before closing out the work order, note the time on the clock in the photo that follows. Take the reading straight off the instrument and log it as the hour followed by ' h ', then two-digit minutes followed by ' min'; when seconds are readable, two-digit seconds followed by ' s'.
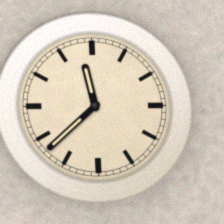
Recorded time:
11 h 38 min
